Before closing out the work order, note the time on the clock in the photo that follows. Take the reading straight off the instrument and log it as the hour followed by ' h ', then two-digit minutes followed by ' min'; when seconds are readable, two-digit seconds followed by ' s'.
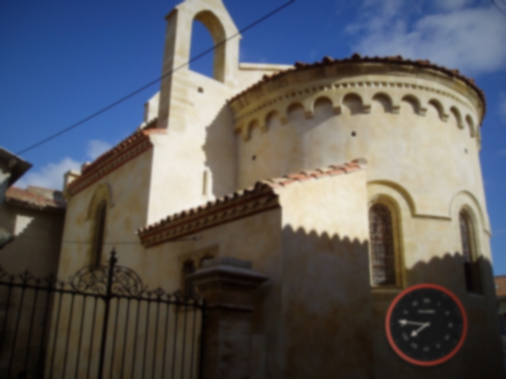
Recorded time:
7 h 46 min
